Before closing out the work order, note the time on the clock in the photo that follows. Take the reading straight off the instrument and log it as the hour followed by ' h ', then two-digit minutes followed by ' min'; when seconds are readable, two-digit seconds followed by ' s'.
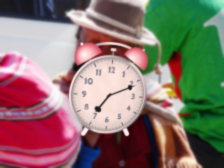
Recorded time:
7 h 11 min
